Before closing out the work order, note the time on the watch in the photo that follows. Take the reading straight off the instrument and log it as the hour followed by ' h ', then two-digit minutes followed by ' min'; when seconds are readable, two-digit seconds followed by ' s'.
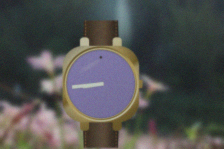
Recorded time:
8 h 44 min
